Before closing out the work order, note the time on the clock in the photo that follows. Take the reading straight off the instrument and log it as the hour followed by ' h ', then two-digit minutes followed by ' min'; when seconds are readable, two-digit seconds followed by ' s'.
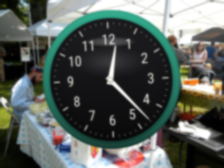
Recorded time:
12 h 23 min
